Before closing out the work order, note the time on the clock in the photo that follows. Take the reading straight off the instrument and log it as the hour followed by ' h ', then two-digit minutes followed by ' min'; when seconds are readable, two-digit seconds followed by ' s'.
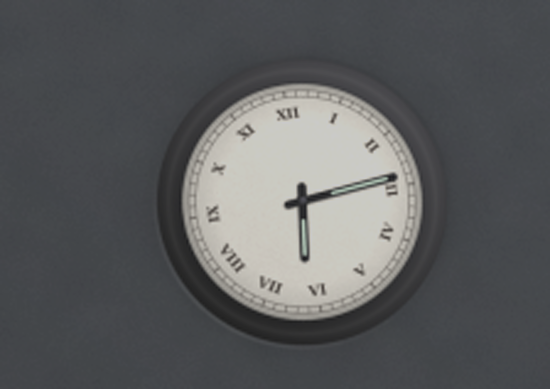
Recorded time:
6 h 14 min
